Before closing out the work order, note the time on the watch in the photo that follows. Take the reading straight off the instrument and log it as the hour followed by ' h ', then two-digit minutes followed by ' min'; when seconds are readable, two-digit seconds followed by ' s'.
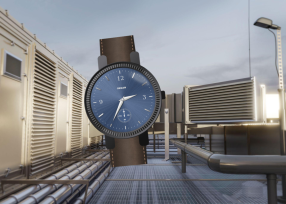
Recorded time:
2 h 35 min
